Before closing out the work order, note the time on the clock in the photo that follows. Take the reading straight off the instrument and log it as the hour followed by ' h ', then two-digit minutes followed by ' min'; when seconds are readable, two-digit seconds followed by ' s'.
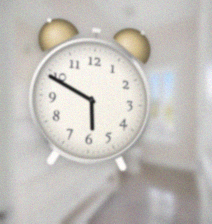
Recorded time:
5 h 49 min
